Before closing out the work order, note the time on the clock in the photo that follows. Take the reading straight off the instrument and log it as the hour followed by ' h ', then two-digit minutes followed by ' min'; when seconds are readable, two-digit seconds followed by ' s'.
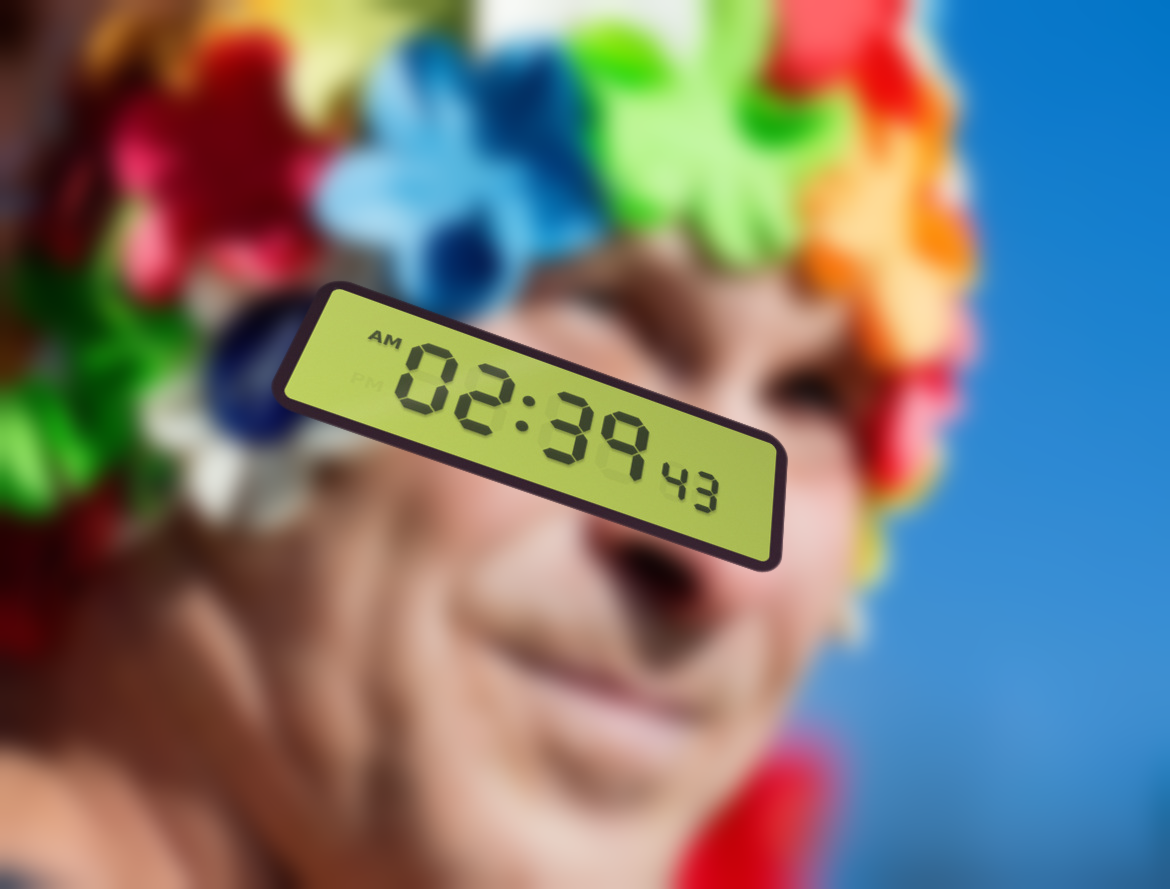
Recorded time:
2 h 39 min 43 s
